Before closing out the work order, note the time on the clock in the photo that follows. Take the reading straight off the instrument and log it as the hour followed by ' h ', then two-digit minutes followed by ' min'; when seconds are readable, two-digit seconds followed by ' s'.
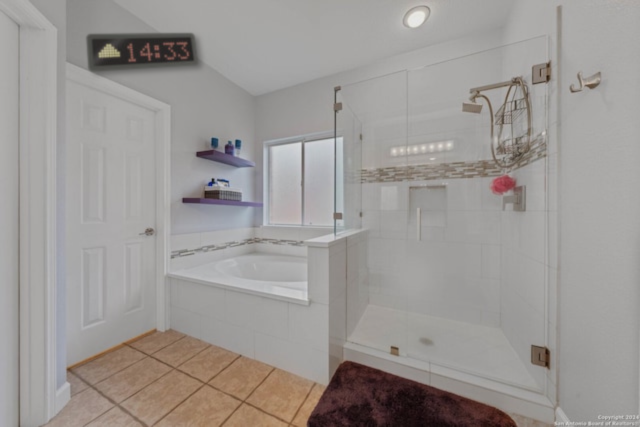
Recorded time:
14 h 33 min
